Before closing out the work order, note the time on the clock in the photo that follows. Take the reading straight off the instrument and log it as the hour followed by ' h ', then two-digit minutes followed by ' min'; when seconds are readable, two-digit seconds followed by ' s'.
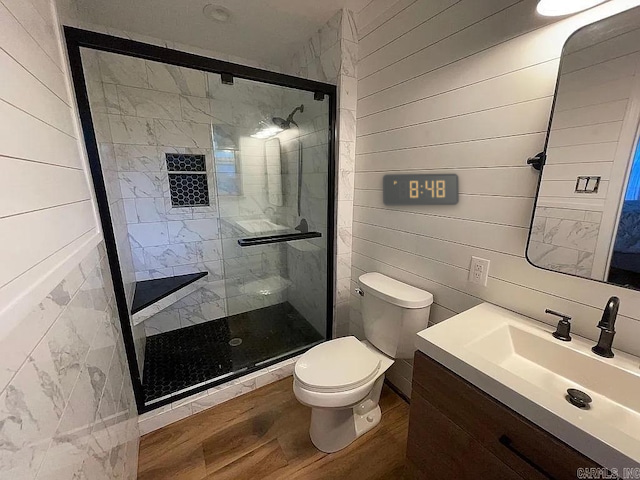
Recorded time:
8 h 48 min
